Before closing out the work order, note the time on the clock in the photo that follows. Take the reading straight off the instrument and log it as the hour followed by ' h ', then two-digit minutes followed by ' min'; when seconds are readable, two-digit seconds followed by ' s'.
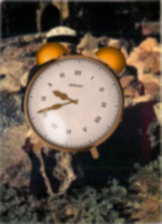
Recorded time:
9 h 41 min
